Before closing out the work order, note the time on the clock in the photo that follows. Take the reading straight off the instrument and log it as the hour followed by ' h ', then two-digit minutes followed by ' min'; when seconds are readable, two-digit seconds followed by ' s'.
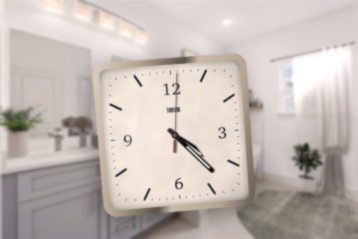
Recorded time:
4 h 23 min 01 s
